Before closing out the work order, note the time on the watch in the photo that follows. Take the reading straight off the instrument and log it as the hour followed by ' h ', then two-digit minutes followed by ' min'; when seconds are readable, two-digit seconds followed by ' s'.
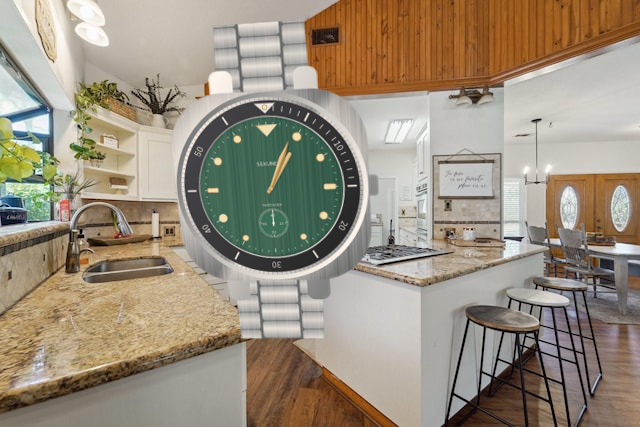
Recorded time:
1 h 04 min
